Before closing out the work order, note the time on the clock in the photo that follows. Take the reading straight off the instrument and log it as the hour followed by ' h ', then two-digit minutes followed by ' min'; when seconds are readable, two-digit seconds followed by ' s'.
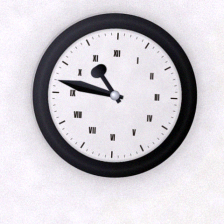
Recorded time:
10 h 47 min
